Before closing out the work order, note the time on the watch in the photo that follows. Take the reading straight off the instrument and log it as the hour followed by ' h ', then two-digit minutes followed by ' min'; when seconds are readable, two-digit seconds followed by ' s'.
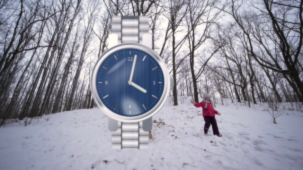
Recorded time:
4 h 02 min
